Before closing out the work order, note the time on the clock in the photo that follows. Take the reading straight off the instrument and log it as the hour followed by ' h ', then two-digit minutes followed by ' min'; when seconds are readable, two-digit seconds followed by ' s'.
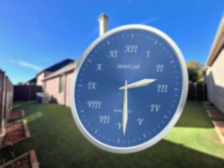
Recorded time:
2 h 29 min
